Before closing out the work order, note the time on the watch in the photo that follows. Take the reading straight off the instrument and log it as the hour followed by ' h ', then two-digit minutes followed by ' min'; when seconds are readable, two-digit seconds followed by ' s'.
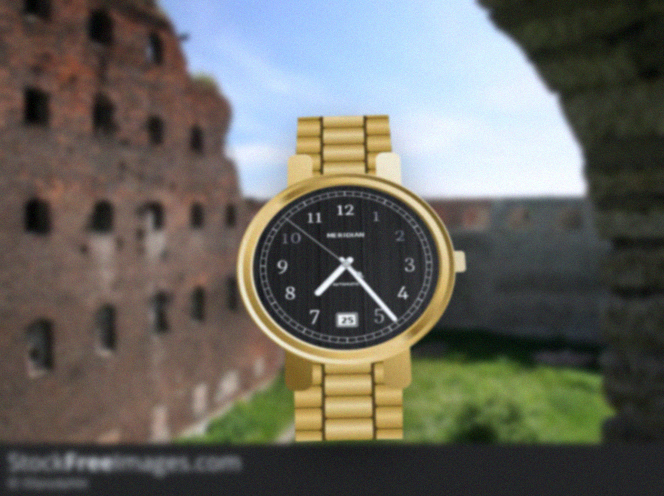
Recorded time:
7 h 23 min 52 s
